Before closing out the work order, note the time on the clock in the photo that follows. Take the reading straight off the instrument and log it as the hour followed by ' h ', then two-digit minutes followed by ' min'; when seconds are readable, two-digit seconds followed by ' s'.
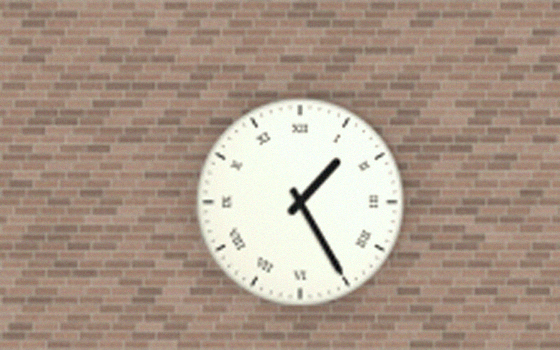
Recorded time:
1 h 25 min
